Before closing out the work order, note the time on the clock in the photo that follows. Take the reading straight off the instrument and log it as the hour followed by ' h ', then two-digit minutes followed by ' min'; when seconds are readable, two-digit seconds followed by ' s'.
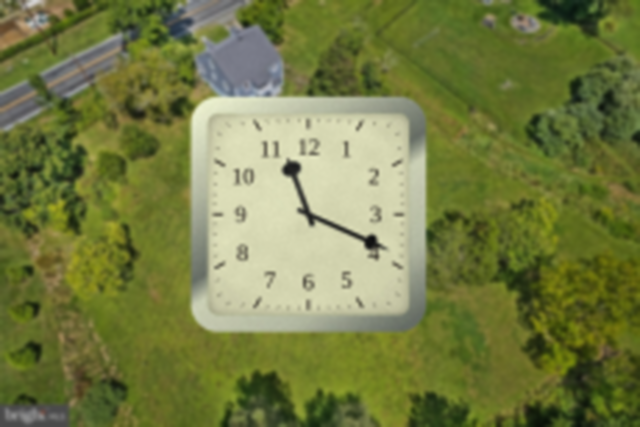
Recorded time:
11 h 19 min
